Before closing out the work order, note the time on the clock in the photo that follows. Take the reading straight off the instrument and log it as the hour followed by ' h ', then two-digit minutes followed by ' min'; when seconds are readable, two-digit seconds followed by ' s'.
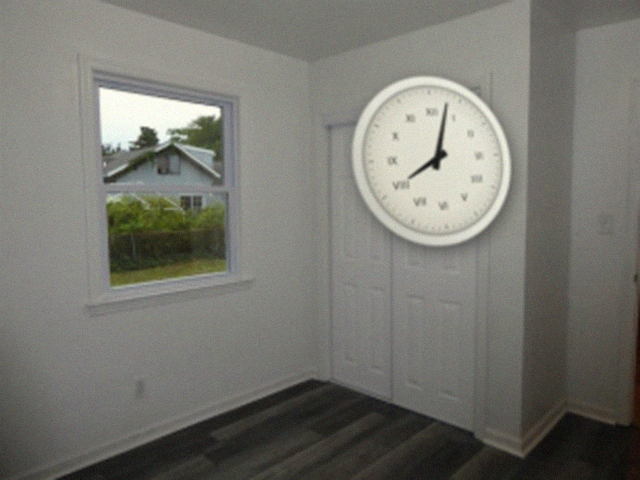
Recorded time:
8 h 03 min
